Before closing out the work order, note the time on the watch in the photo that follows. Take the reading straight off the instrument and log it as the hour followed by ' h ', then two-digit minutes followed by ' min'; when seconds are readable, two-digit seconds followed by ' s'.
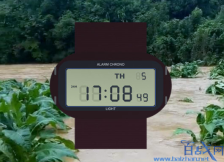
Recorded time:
17 h 08 min 49 s
